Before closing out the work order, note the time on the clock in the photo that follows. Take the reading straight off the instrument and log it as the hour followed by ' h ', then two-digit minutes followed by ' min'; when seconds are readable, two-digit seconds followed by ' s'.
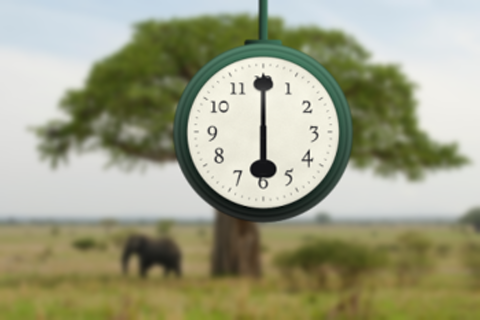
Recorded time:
6 h 00 min
